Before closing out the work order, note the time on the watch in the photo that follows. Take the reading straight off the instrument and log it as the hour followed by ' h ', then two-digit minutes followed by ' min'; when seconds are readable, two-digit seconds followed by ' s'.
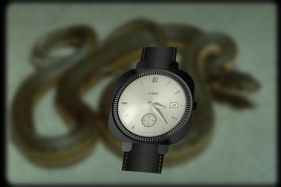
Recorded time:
3 h 23 min
